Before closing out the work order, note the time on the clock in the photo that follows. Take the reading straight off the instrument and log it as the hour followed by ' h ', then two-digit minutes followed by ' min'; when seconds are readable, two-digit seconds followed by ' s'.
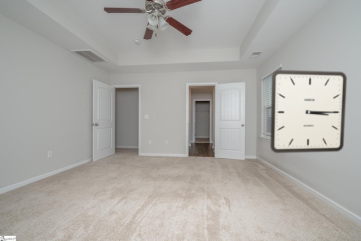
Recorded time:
3 h 15 min
